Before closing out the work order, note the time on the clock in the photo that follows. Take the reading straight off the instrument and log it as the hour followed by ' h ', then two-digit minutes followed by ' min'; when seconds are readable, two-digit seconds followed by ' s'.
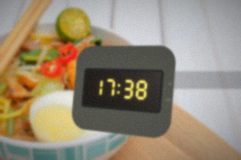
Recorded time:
17 h 38 min
